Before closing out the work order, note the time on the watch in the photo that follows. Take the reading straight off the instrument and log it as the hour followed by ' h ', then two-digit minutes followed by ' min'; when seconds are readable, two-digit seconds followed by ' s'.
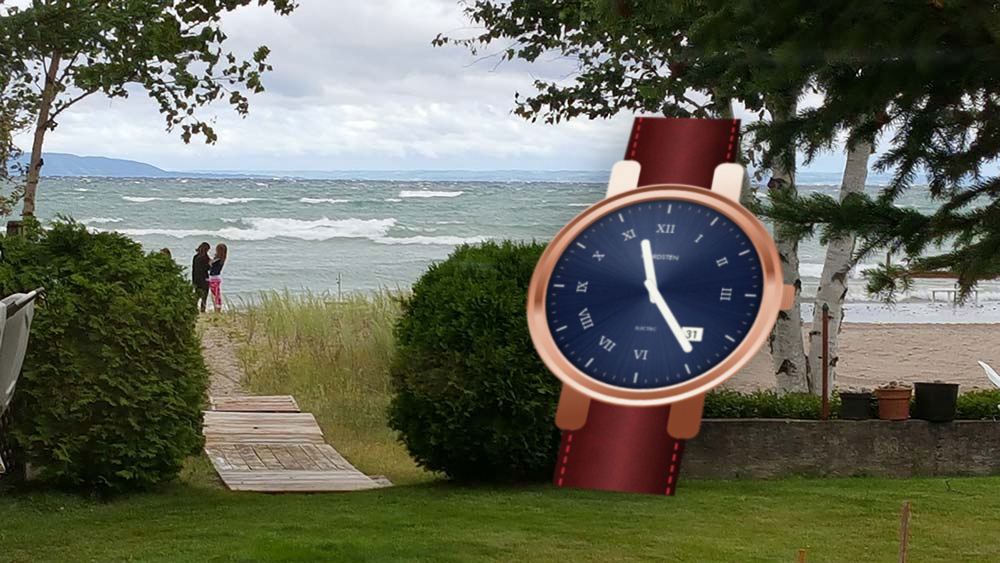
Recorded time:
11 h 24 min
